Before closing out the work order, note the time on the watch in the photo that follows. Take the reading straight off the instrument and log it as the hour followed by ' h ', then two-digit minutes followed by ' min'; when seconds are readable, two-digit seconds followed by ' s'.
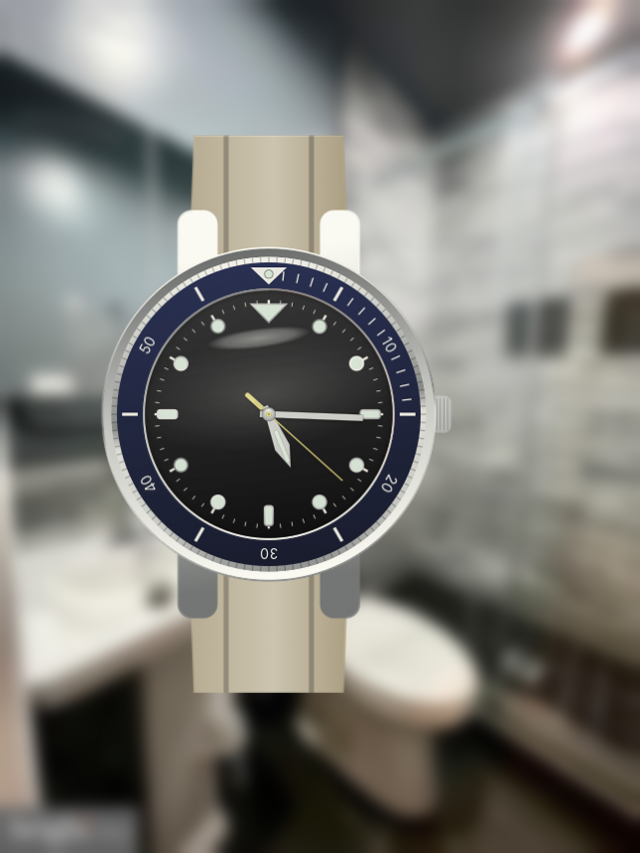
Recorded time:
5 h 15 min 22 s
